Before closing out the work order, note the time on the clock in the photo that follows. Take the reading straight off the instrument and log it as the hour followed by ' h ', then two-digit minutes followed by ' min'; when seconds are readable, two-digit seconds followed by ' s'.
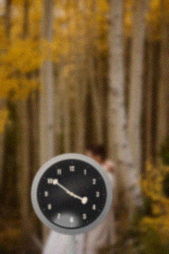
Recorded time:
3 h 51 min
